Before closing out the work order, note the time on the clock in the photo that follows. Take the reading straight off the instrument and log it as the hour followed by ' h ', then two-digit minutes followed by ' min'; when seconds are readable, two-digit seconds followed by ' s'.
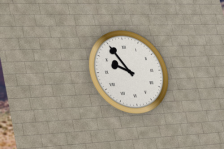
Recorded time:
9 h 55 min
